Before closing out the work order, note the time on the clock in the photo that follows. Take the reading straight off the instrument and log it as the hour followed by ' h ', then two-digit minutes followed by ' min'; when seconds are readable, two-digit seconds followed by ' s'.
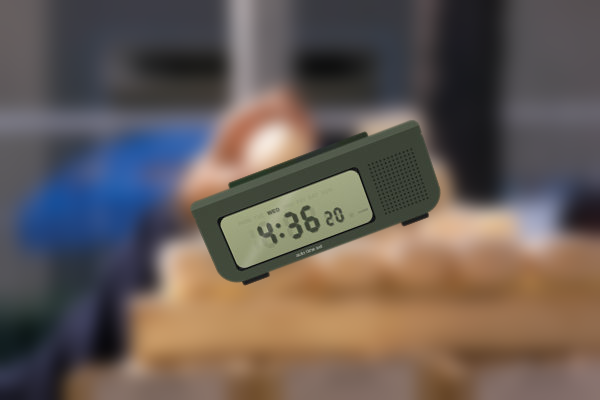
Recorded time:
4 h 36 min 20 s
